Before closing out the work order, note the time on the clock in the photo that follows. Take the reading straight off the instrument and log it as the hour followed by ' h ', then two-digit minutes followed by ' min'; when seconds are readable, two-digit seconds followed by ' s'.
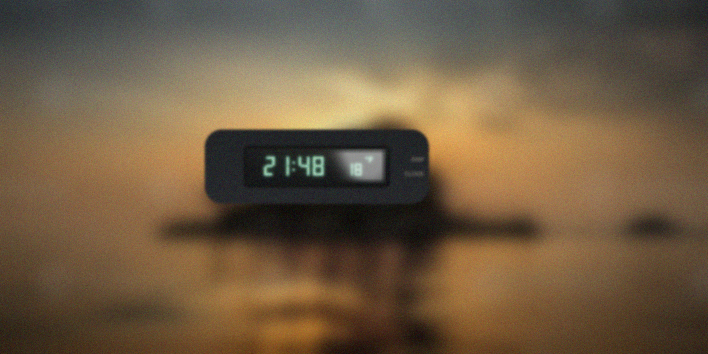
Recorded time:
21 h 48 min
